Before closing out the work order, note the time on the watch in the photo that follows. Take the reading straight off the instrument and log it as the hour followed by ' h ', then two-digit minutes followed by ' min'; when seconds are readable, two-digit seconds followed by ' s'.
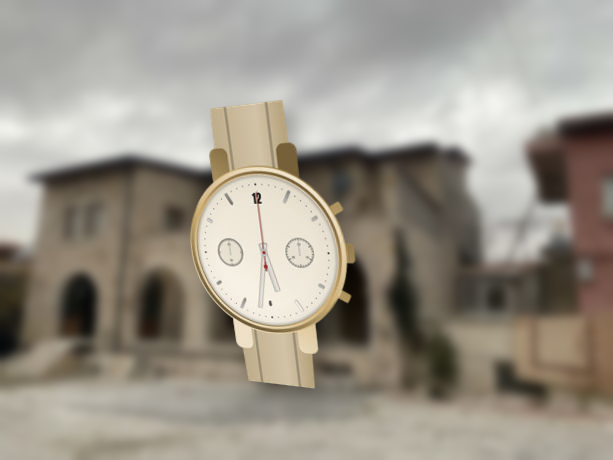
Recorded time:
5 h 32 min
